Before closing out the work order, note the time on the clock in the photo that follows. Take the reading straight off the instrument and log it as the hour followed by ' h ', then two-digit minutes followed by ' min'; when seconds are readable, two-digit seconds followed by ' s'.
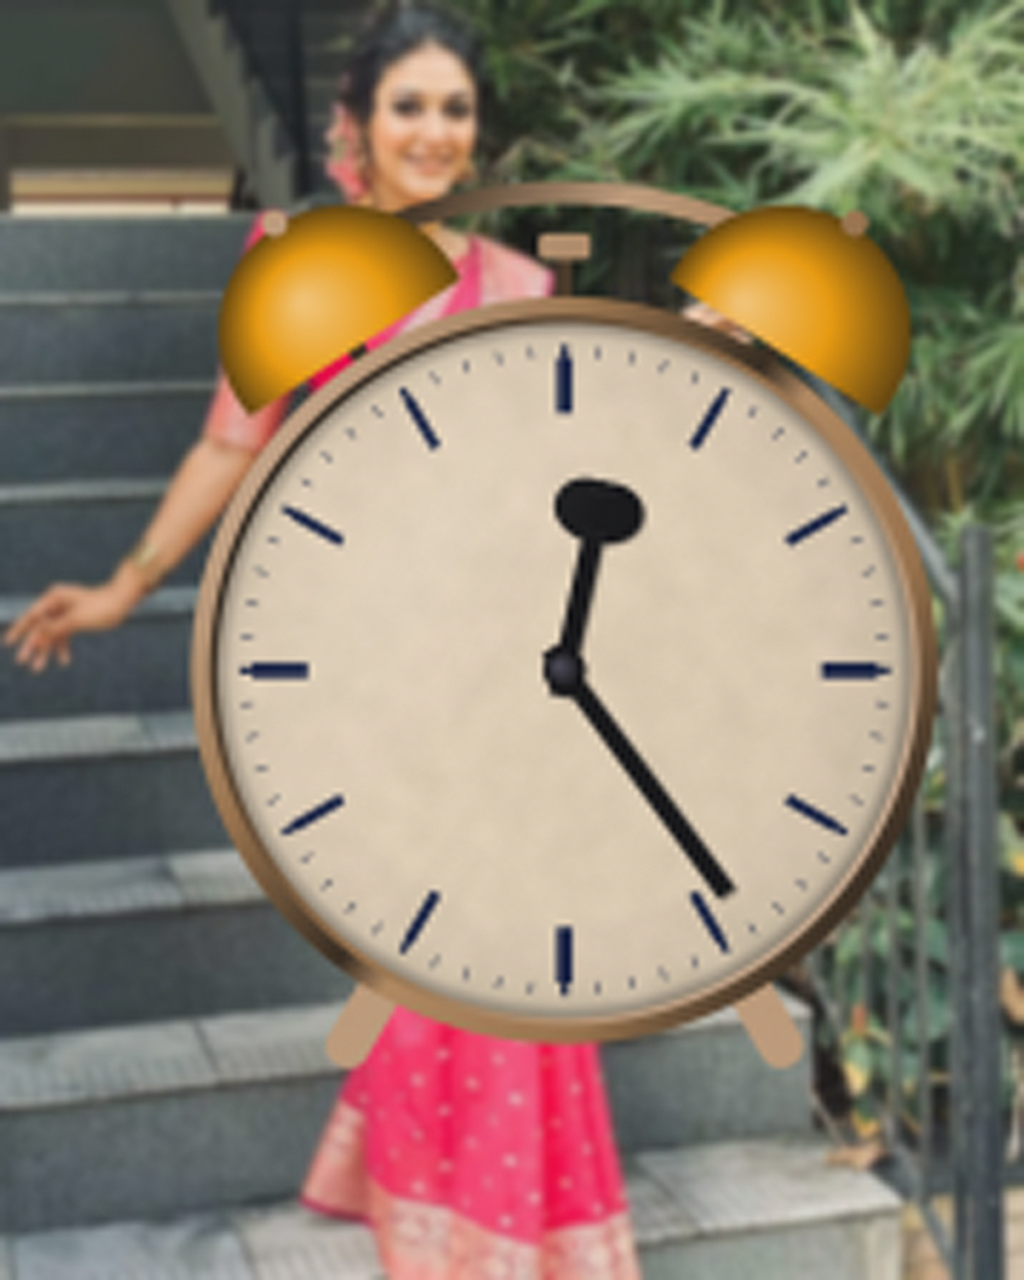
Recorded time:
12 h 24 min
